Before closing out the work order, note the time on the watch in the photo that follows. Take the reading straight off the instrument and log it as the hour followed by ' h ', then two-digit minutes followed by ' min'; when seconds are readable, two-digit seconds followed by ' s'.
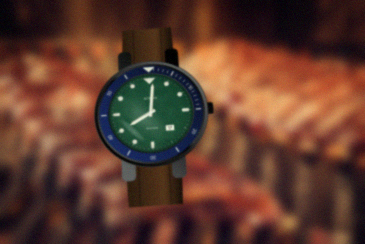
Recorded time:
8 h 01 min
